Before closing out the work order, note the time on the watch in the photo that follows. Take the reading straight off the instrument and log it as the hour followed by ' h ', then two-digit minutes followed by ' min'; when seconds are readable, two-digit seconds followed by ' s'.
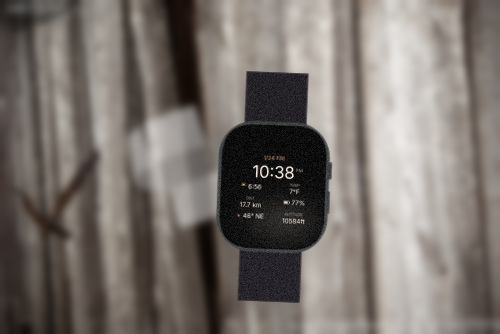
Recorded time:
10 h 38 min
